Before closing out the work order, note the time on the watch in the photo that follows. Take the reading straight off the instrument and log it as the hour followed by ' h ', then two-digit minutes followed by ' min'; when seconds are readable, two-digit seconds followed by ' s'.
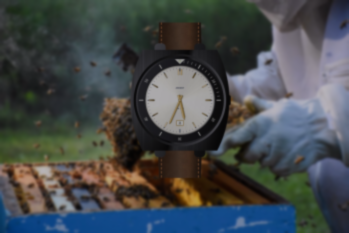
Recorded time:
5 h 34 min
